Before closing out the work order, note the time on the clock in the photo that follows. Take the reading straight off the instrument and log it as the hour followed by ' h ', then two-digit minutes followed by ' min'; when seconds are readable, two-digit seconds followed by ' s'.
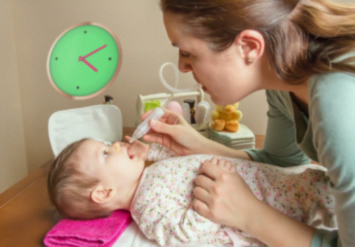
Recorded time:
4 h 10 min
